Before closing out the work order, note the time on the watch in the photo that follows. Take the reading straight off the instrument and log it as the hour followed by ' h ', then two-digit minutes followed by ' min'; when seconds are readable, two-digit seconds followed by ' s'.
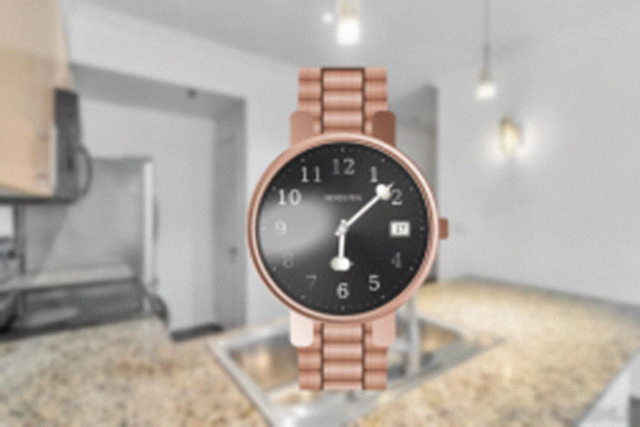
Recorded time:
6 h 08 min
